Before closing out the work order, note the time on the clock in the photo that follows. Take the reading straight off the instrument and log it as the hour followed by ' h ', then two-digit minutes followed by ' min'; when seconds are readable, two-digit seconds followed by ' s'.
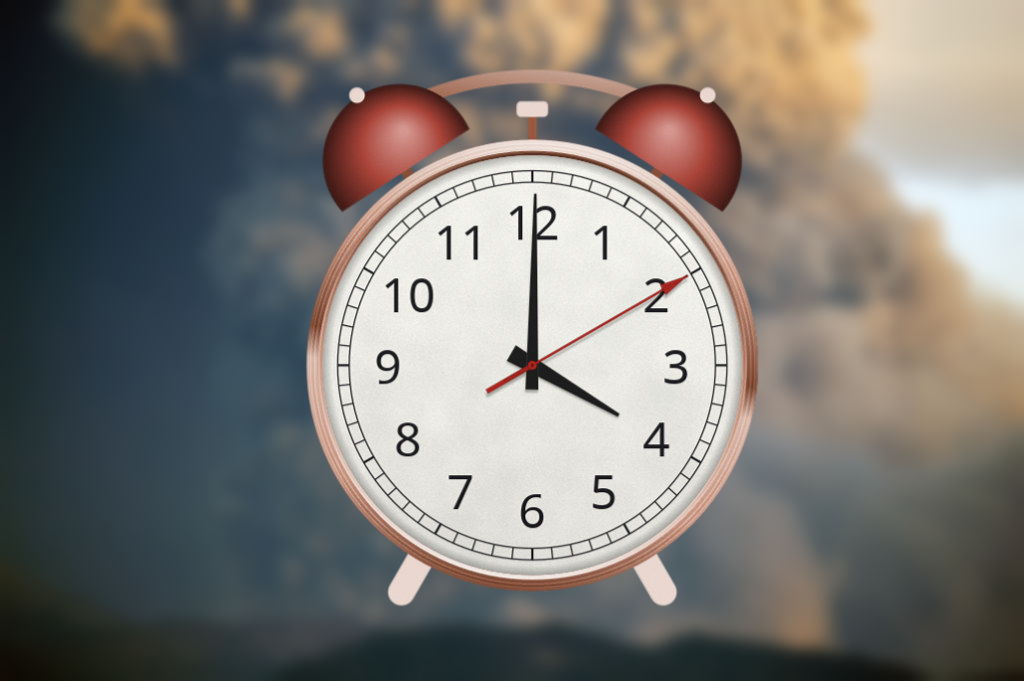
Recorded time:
4 h 00 min 10 s
